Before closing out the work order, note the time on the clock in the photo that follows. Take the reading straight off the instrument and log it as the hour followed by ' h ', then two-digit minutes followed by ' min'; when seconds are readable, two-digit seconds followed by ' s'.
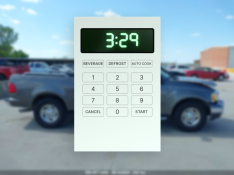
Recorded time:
3 h 29 min
